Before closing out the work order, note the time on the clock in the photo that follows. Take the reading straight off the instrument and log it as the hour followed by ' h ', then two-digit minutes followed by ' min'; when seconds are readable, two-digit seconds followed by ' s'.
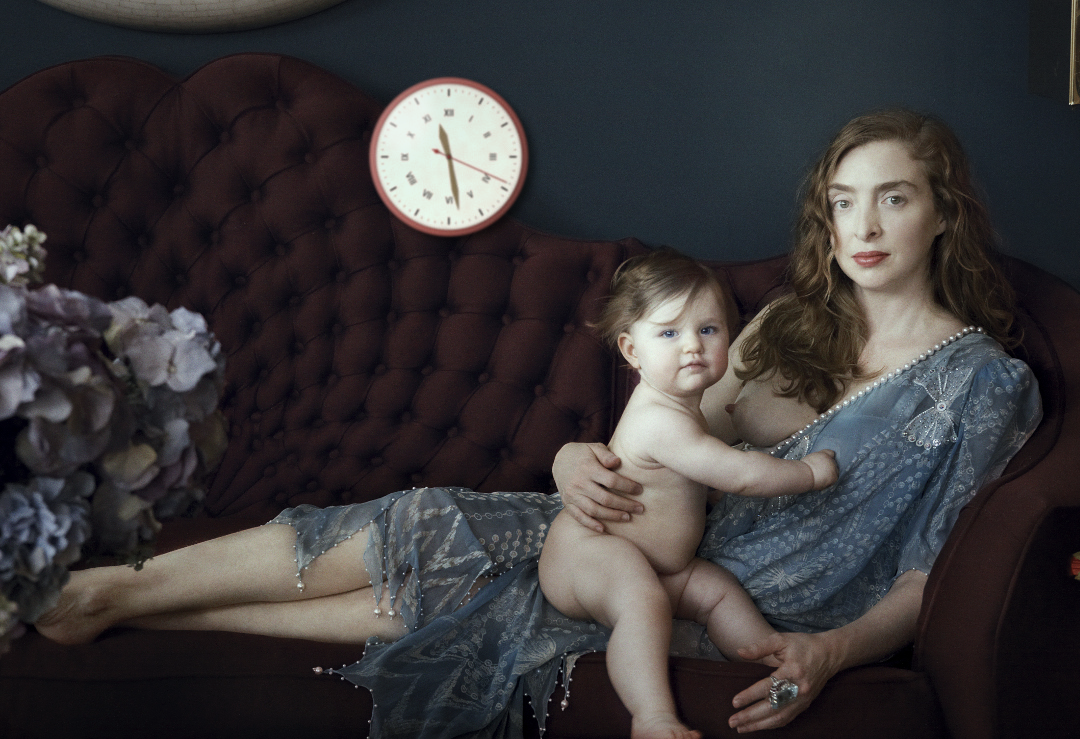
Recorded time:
11 h 28 min 19 s
